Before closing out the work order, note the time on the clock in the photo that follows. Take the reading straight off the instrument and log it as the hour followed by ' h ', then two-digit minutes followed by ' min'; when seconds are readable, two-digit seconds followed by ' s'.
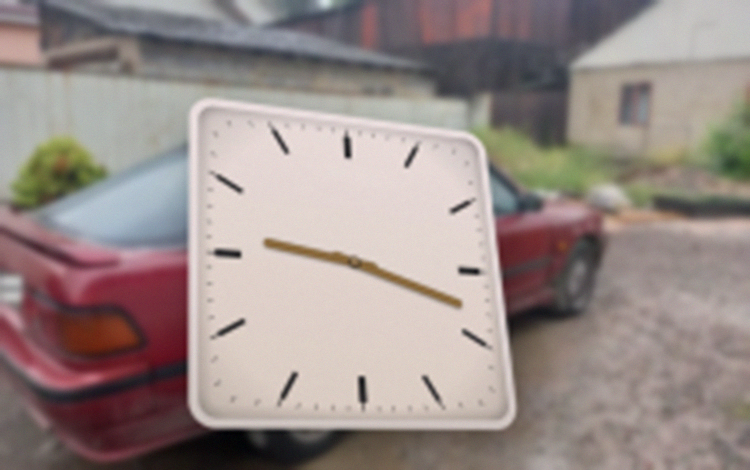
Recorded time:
9 h 18 min
